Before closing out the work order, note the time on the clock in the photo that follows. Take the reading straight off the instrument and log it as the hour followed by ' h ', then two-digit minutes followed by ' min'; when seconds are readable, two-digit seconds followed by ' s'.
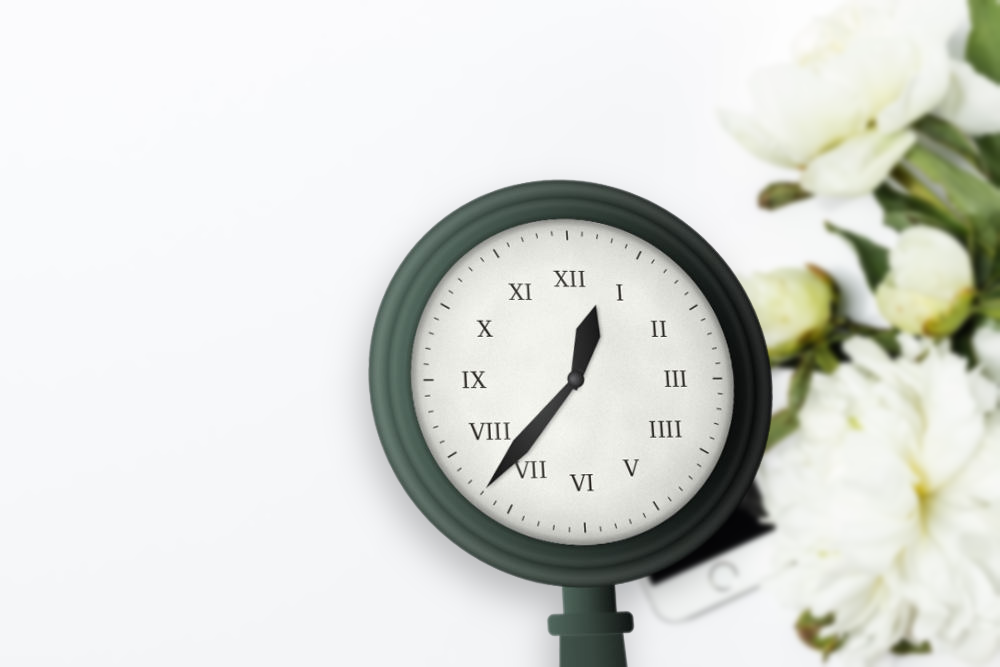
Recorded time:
12 h 37 min
